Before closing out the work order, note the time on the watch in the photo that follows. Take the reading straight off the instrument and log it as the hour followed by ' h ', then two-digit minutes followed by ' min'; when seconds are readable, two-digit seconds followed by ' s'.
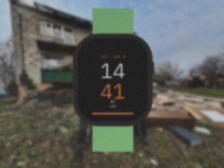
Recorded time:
14 h 41 min
